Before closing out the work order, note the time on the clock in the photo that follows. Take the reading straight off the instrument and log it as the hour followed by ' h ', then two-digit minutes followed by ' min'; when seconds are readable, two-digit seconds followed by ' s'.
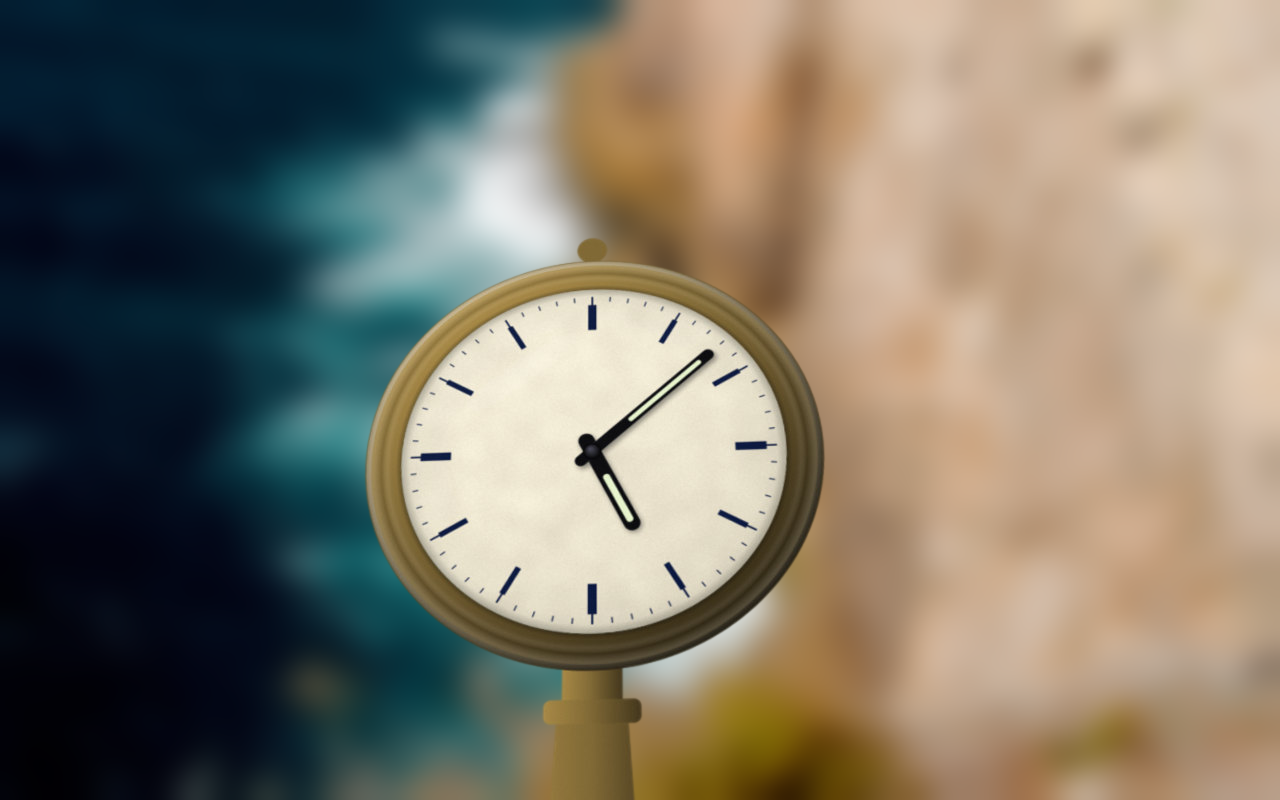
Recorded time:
5 h 08 min
